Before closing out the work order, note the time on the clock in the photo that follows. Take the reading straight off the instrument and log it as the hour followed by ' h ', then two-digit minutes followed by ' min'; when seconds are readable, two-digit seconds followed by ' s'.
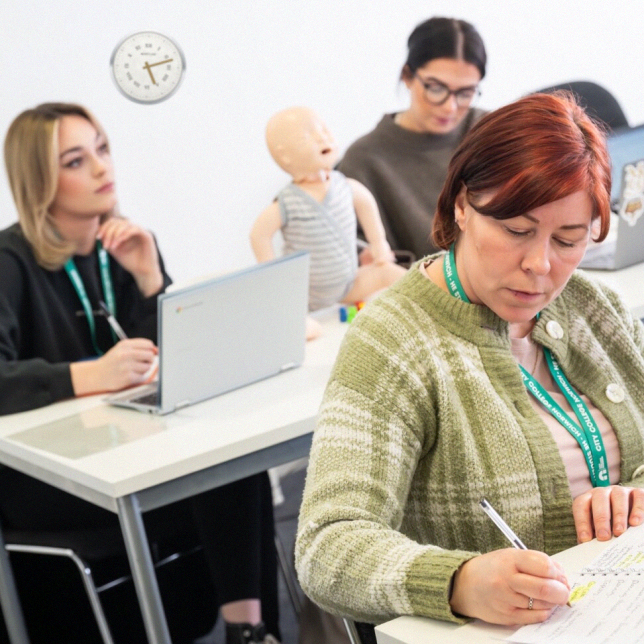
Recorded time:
5 h 12 min
